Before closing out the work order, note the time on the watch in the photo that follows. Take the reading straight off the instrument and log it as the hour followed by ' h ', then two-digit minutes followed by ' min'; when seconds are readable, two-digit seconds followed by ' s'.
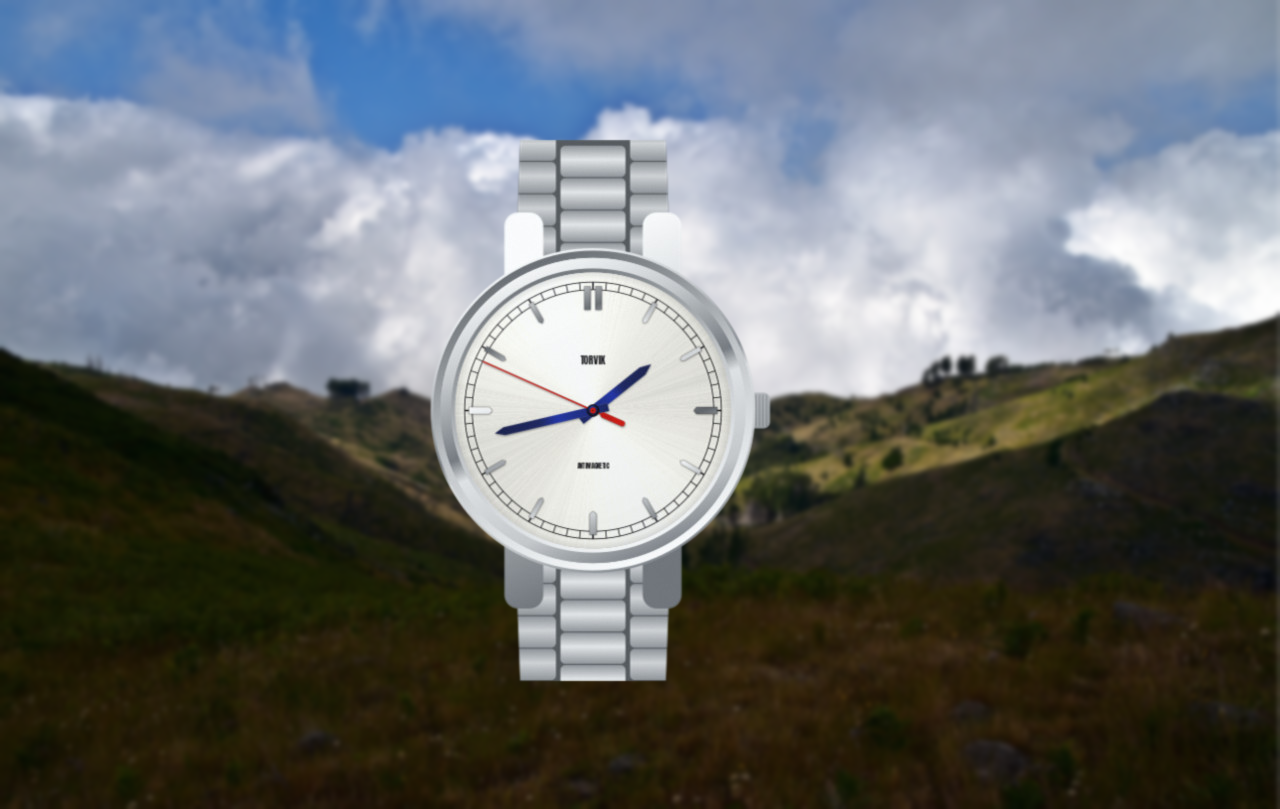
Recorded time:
1 h 42 min 49 s
